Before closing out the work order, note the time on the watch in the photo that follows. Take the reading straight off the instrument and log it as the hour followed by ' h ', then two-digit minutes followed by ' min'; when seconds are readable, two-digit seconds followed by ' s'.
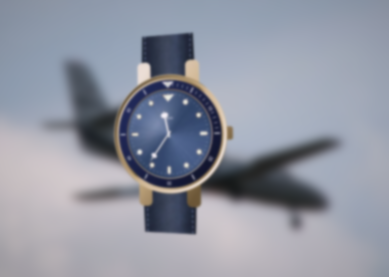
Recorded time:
11 h 36 min
